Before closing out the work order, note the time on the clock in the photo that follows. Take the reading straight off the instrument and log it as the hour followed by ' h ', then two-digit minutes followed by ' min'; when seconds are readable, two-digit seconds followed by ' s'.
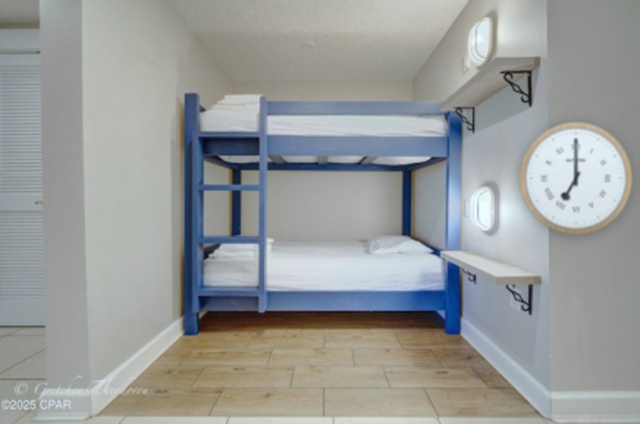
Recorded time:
7 h 00 min
